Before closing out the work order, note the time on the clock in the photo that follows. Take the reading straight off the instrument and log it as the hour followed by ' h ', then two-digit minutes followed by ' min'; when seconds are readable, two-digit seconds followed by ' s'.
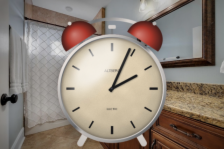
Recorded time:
2 h 04 min
